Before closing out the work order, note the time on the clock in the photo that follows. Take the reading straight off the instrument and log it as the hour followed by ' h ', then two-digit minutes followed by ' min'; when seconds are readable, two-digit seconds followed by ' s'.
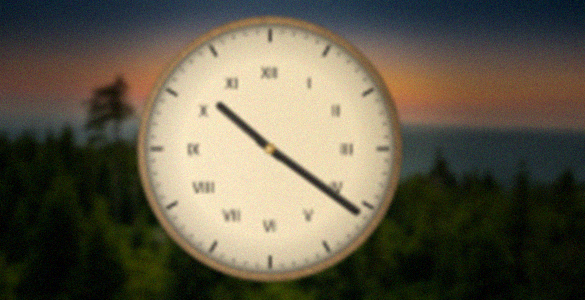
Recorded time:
10 h 21 min
